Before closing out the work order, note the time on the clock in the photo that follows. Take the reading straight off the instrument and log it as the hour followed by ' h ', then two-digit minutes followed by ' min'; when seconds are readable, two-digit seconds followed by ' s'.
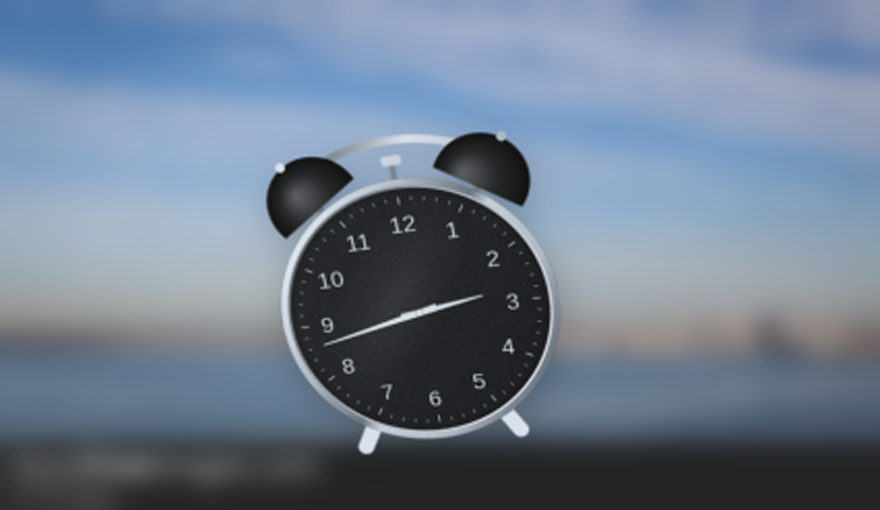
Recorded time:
2 h 43 min
